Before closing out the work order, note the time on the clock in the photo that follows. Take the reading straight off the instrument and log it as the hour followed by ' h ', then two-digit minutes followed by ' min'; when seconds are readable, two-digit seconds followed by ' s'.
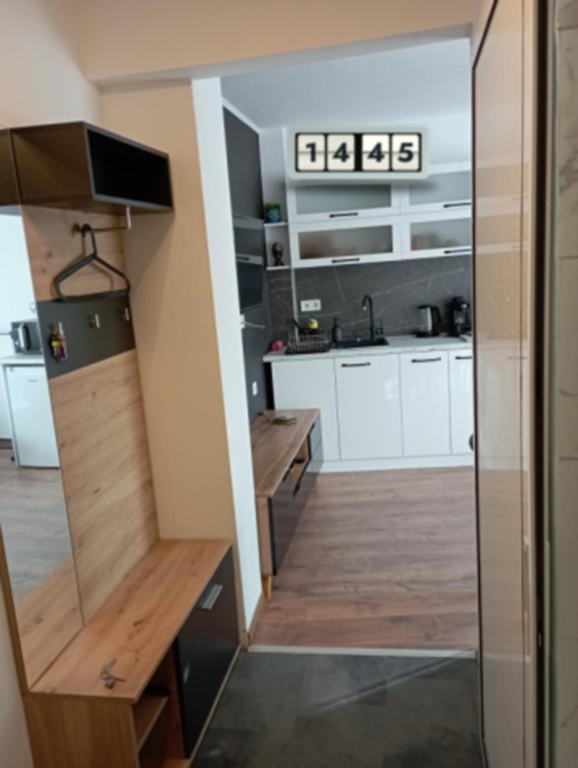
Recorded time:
14 h 45 min
